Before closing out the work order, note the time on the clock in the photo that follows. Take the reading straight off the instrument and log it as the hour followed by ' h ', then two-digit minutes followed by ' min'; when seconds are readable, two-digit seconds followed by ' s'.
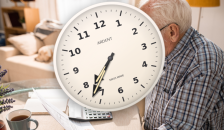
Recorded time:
7 h 37 min
